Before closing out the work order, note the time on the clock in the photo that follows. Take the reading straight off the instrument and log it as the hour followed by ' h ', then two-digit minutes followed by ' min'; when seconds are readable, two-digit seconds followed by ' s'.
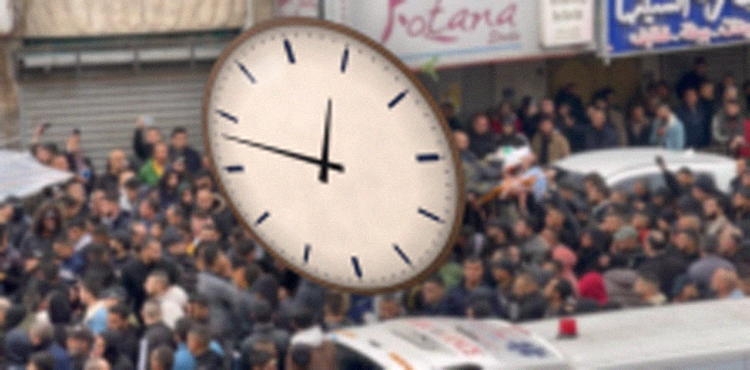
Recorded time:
12 h 48 min
